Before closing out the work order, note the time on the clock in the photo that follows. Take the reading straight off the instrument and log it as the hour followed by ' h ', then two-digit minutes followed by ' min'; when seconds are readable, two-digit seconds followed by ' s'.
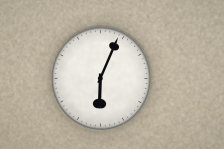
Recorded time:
6 h 04 min
